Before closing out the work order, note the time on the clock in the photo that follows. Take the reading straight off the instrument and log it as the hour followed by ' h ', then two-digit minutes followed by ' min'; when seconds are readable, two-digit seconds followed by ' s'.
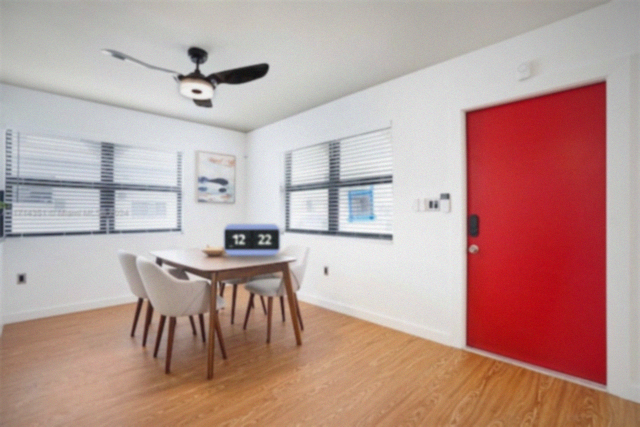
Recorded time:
12 h 22 min
